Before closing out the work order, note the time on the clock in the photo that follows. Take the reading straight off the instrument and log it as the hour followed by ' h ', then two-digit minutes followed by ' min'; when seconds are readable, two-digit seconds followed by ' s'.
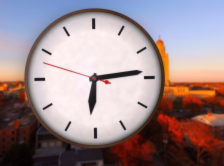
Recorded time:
6 h 13 min 48 s
